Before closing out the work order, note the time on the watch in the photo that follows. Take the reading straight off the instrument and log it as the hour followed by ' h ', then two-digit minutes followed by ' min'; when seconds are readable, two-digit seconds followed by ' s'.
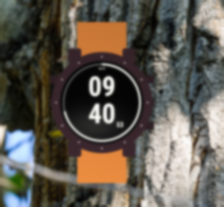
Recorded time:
9 h 40 min
